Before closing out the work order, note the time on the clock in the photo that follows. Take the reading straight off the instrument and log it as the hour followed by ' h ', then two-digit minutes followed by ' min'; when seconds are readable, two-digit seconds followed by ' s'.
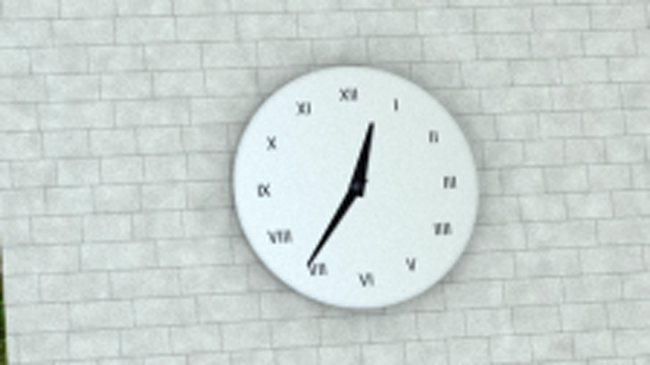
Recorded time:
12 h 36 min
